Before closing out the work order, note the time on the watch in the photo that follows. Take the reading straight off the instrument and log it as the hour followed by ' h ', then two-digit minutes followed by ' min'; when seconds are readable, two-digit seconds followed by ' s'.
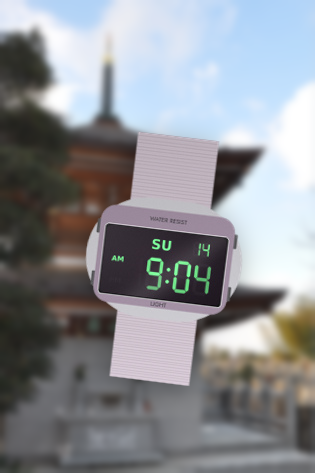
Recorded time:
9 h 04 min
